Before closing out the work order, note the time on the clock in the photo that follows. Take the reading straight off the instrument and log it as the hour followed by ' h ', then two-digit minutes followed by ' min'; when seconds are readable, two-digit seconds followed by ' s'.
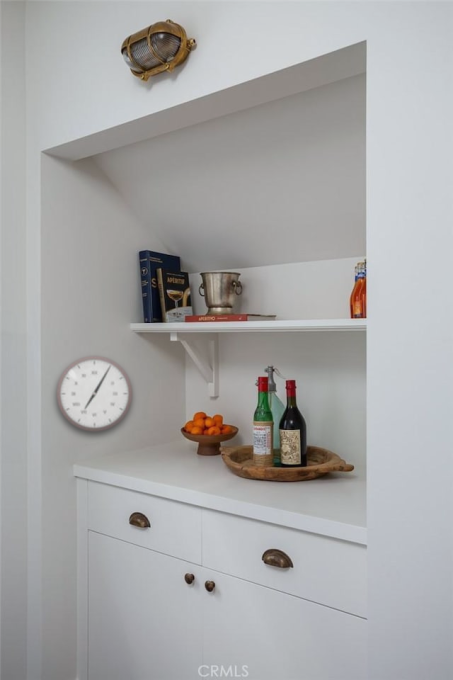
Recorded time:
7 h 05 min
